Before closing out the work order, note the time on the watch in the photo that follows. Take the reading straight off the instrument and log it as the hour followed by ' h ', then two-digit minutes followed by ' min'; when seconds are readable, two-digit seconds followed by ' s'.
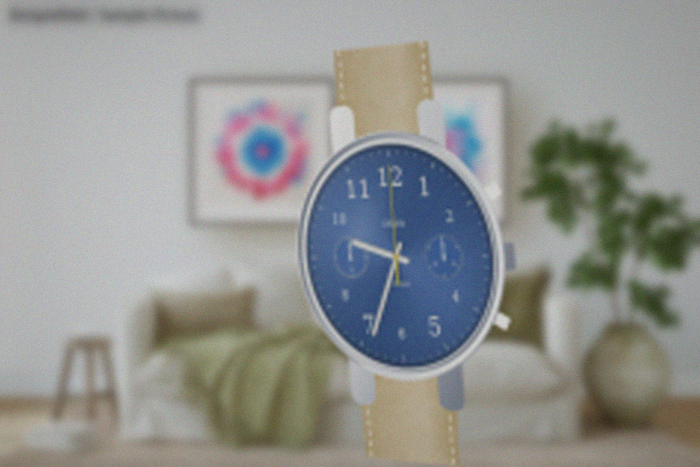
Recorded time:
9 h 34 min
